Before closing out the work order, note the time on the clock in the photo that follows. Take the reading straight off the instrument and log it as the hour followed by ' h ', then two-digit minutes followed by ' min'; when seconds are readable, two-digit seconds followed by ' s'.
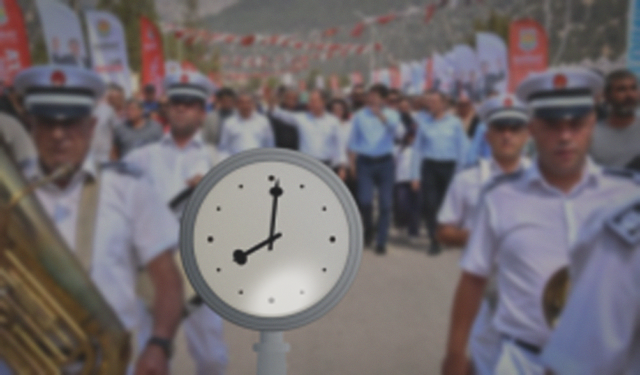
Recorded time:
8 h 01 min
